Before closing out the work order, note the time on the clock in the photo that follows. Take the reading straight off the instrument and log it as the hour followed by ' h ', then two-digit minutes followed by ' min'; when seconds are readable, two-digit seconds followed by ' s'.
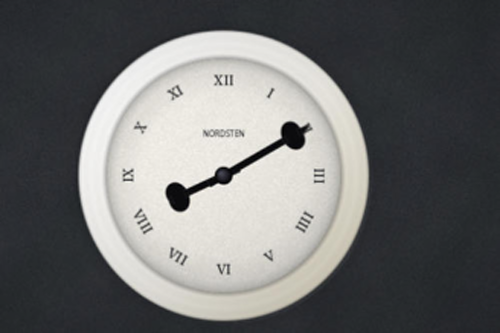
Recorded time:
8 h 10 min
